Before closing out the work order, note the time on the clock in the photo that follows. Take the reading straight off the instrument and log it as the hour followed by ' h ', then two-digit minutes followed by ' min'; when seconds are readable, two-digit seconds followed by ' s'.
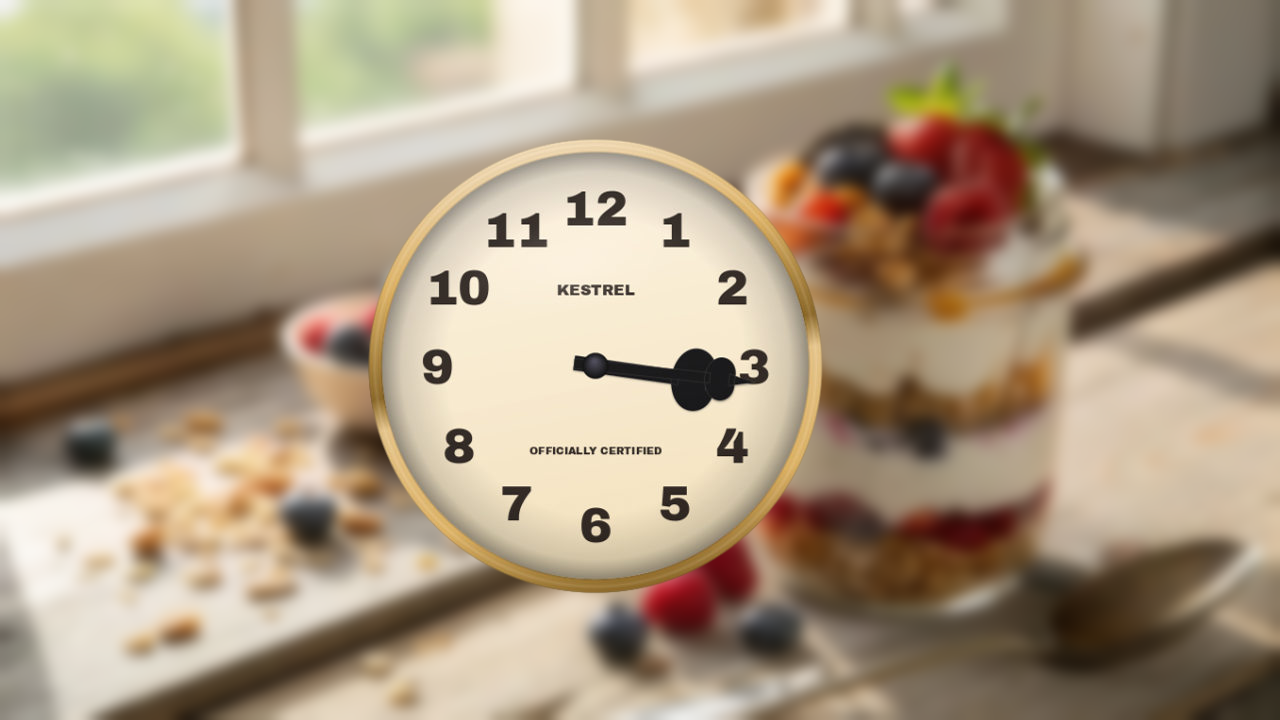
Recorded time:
3 h 16 min
